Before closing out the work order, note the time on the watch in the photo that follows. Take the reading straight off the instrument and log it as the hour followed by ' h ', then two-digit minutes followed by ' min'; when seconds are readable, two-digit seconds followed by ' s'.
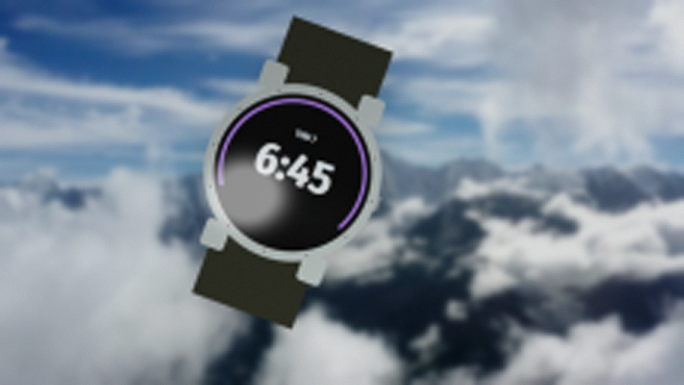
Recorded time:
6 h 45 min
